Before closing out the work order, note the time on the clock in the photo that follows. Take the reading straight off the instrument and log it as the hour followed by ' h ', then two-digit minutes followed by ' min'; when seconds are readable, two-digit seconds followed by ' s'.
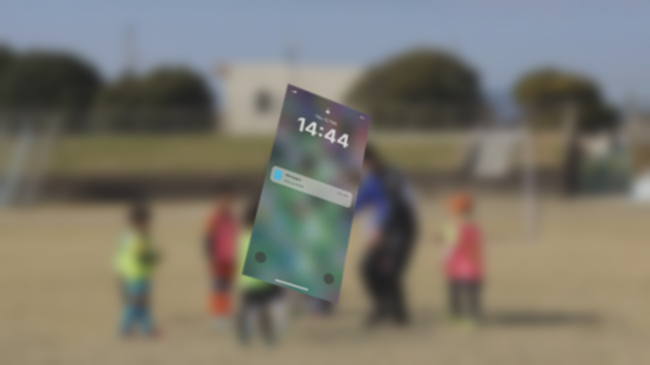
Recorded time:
14 h 44 min
